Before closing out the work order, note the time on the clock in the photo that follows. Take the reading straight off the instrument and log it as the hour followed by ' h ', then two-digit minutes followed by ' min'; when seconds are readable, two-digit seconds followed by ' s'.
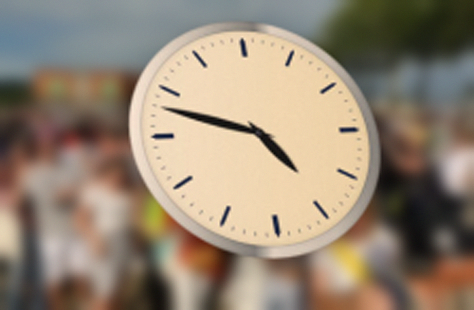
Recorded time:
4 h 48 min
